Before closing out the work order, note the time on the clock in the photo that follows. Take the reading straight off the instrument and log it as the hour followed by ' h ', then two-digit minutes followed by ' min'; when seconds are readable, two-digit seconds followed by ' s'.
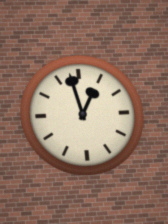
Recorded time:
12 h 58 min
